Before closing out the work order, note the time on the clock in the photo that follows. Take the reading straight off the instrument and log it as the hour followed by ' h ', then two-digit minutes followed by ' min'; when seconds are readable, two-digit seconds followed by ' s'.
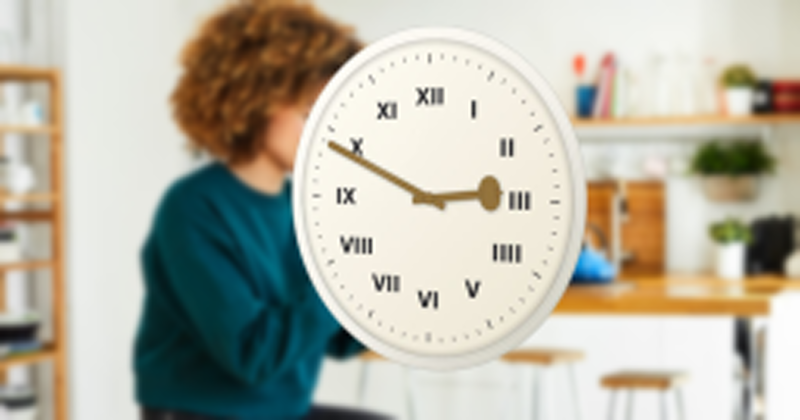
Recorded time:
2 h 49 min
